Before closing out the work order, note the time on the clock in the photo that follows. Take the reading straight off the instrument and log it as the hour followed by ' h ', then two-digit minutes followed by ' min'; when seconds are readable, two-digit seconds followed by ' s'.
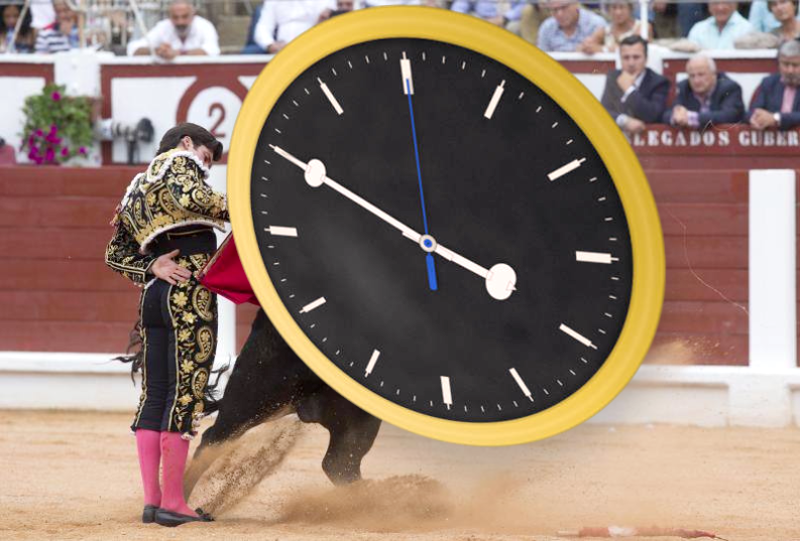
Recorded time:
3 h 50 min 00 s
